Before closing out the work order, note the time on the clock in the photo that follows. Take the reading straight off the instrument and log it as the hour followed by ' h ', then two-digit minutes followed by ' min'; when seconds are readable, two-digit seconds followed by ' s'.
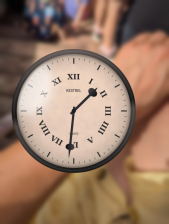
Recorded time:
1 h 31 min
